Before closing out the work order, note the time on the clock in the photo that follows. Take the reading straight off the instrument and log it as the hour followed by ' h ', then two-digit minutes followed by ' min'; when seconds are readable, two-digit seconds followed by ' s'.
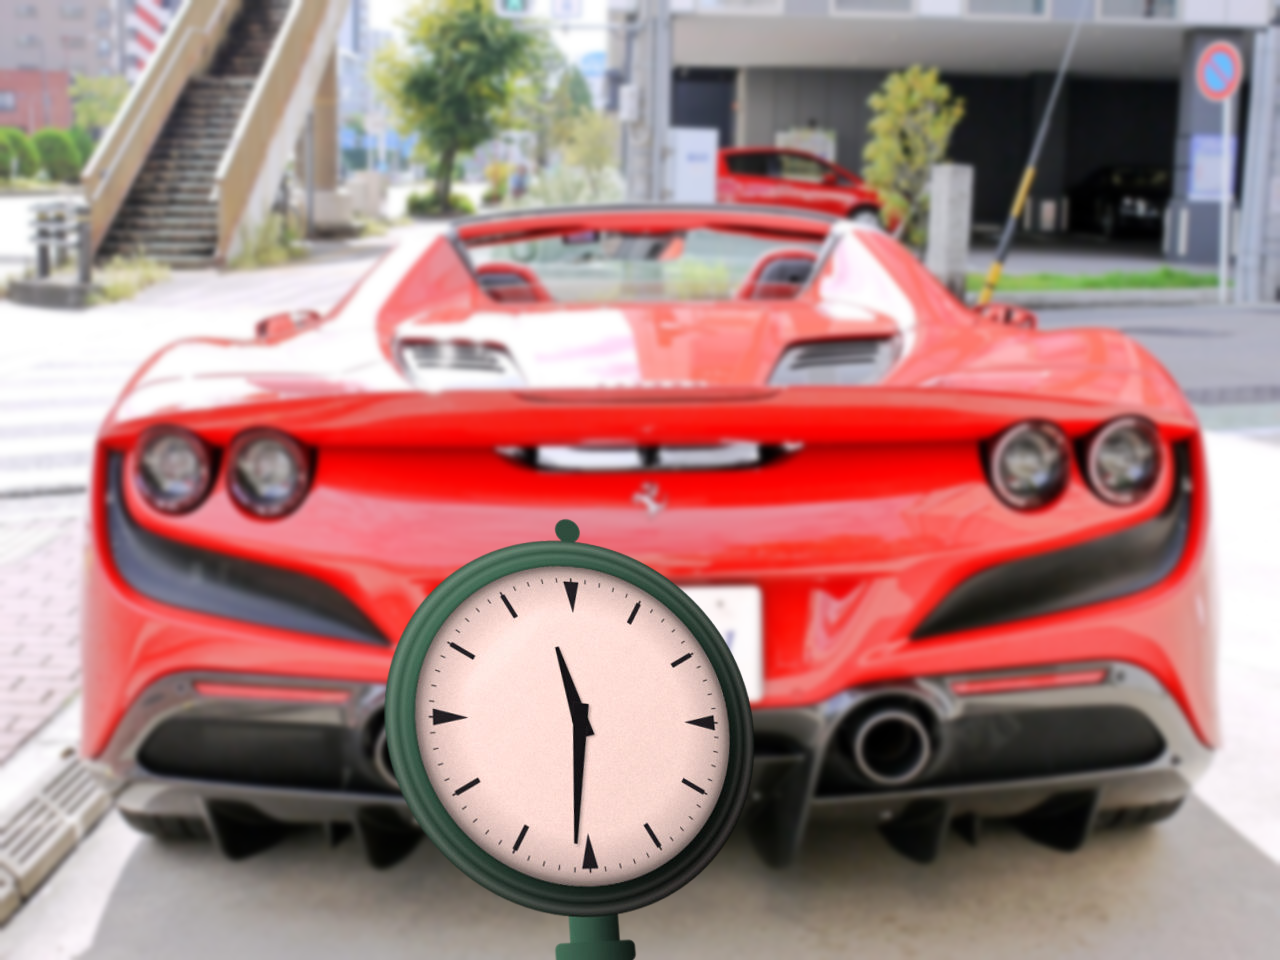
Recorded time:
11 h 31 min
